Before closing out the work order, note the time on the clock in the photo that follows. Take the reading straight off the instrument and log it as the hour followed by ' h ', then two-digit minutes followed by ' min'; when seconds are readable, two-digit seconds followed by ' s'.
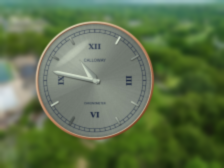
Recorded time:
10 h 47 min
